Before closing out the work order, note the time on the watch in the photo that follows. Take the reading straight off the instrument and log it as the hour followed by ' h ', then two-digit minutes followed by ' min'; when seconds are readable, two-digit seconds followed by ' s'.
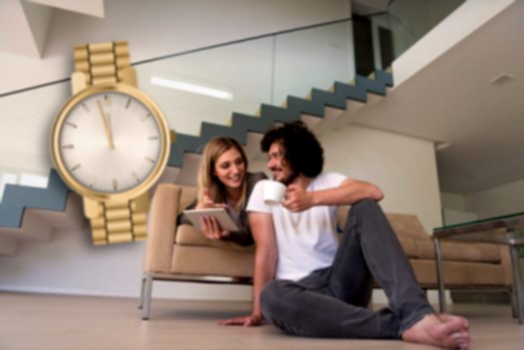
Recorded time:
11 h 58 min
